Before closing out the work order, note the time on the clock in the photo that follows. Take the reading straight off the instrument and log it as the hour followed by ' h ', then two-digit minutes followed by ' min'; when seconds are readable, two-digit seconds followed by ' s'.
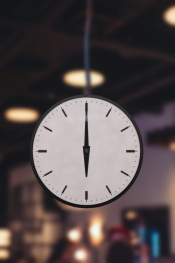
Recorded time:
6 h 00 min
